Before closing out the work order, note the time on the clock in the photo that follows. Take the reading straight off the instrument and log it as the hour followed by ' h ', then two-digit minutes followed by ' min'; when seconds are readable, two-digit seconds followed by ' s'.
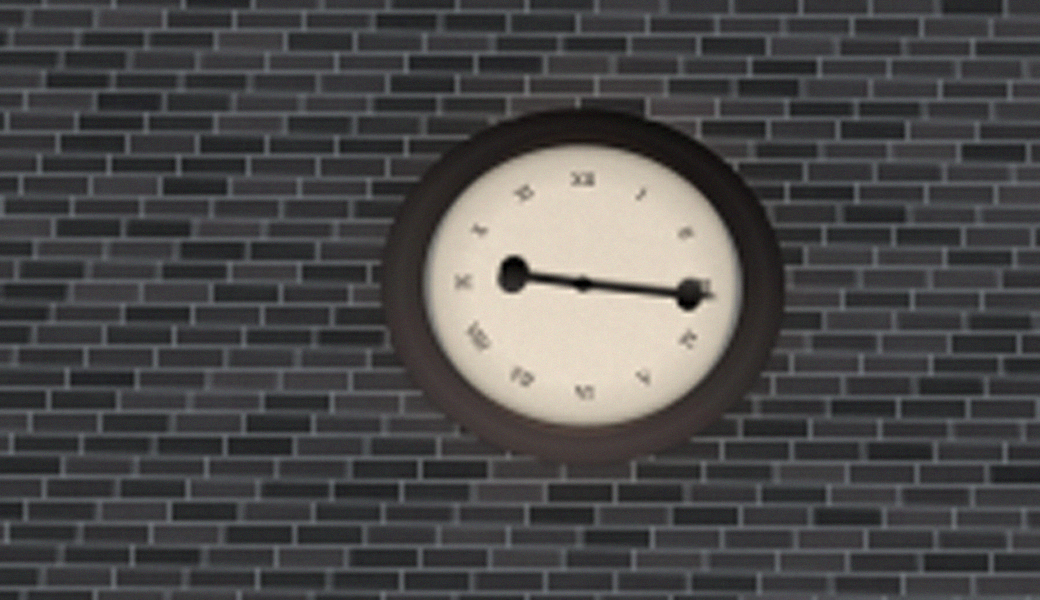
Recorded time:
9 h 16 min
